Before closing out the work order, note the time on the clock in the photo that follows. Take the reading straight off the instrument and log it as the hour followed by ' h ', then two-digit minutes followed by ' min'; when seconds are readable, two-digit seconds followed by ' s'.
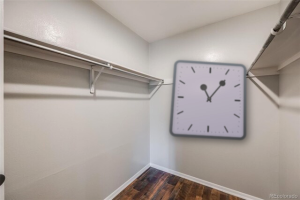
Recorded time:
11 h 06 min
